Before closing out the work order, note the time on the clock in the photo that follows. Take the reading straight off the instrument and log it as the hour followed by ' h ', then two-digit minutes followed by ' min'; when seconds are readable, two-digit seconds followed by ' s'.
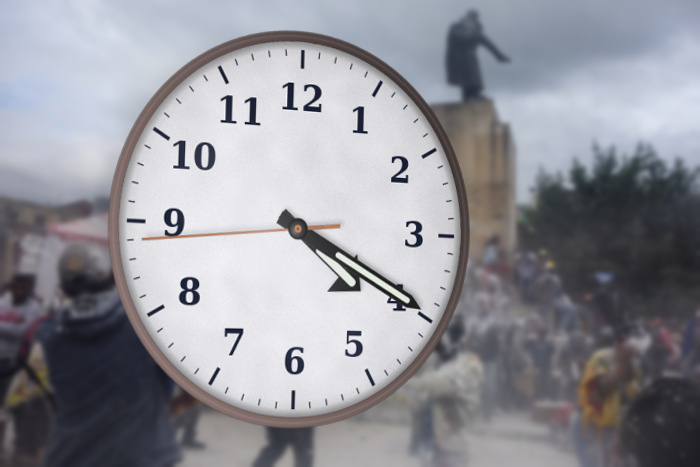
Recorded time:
4 h 19 min 44 s
